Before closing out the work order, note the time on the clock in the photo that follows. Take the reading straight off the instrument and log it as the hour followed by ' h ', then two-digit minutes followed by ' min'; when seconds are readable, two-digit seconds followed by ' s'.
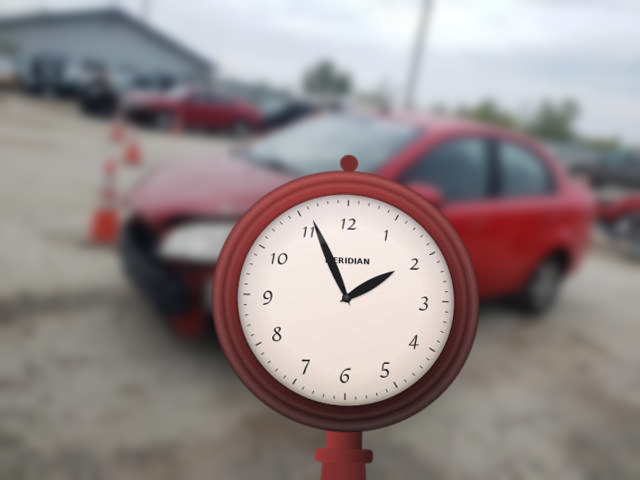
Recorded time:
1 h 56 min
